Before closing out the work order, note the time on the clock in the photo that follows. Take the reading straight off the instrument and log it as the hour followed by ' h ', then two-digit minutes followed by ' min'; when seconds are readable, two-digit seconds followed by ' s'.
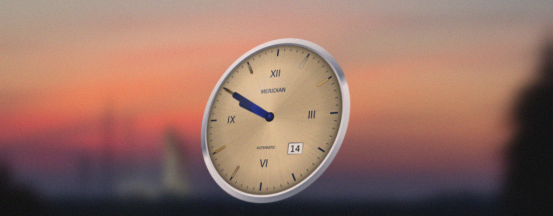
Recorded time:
9 h 50 min
